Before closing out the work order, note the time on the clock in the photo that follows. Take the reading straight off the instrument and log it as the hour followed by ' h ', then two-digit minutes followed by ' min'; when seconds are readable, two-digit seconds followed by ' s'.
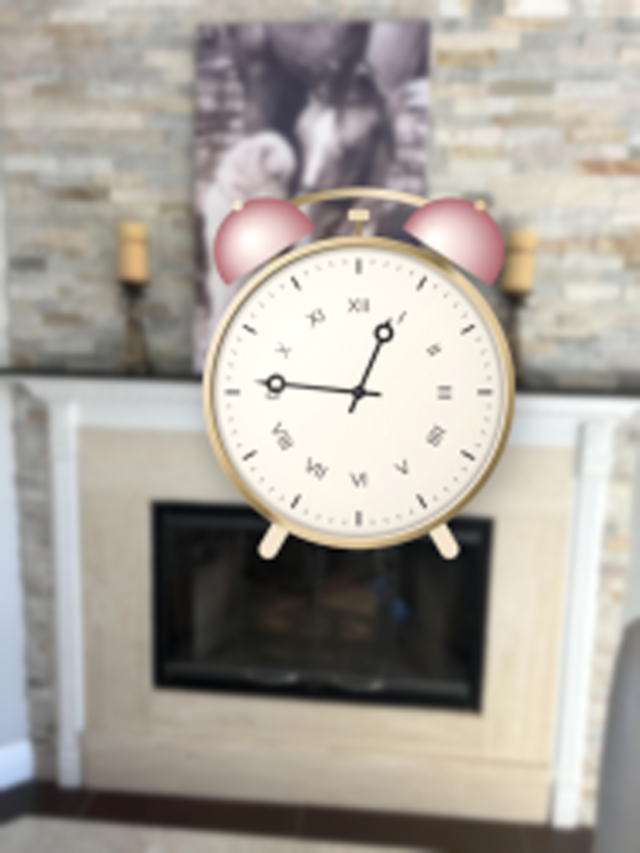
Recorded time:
12 h 46 min
